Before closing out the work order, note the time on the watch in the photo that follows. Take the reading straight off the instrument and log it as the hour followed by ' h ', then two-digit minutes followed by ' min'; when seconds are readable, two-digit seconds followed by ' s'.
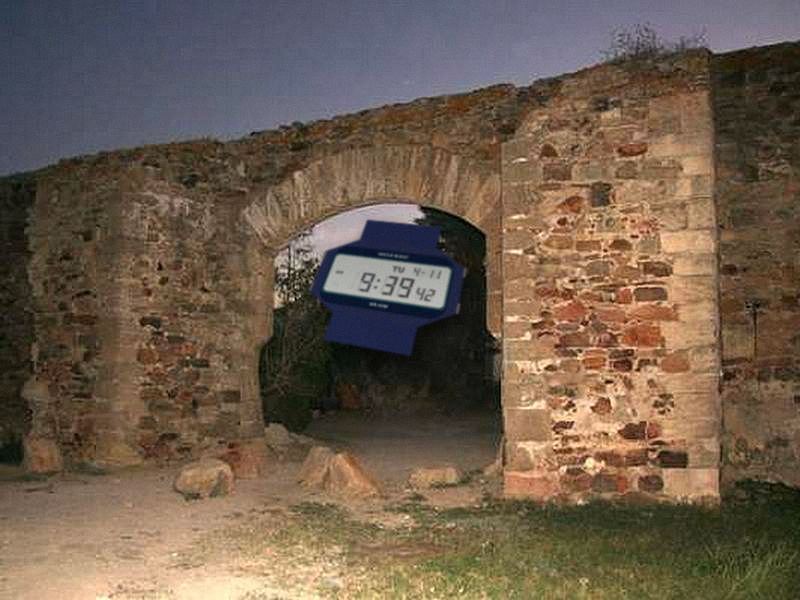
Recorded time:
9 h 39 min 42 s
